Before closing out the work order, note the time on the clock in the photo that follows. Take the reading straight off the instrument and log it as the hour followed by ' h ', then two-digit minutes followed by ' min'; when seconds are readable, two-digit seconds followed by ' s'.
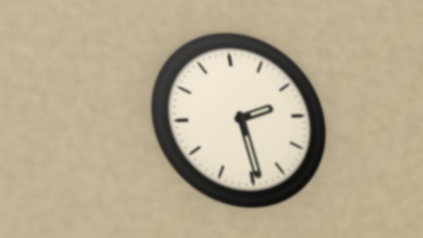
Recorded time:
2 h 29 min
